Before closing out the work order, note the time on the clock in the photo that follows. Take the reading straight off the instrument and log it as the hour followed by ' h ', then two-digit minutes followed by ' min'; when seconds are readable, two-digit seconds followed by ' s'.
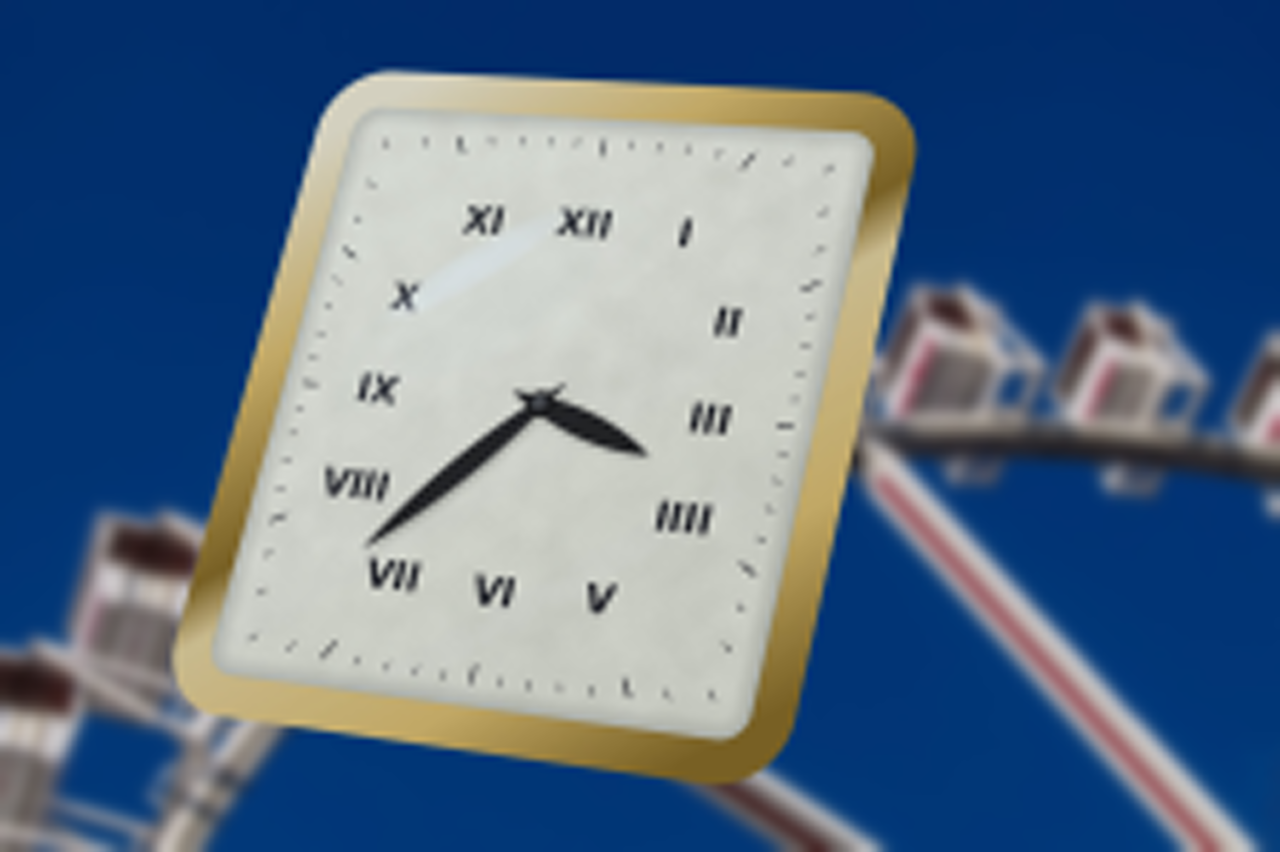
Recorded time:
3 h 37 min
